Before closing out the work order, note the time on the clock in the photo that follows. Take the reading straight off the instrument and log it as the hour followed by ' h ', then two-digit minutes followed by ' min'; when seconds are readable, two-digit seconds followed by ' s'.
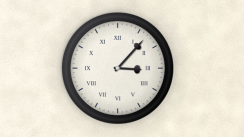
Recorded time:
3 h 07 min
